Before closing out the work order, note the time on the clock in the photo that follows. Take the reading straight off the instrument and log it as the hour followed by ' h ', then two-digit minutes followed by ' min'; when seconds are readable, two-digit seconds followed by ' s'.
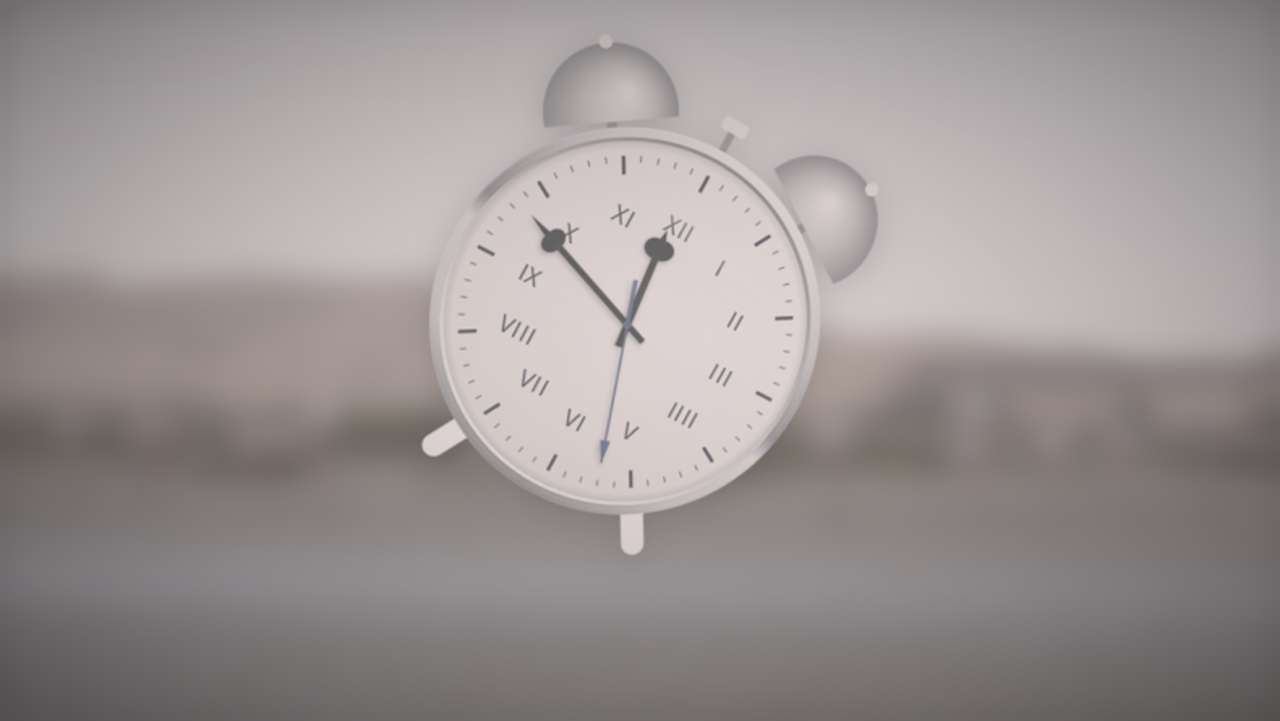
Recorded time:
11 h 48 min 27 s
